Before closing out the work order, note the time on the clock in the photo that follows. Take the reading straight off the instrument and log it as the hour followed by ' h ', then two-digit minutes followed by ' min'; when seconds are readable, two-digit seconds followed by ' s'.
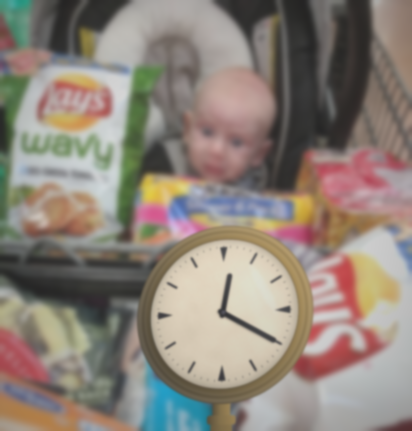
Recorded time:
12 h 20 min
